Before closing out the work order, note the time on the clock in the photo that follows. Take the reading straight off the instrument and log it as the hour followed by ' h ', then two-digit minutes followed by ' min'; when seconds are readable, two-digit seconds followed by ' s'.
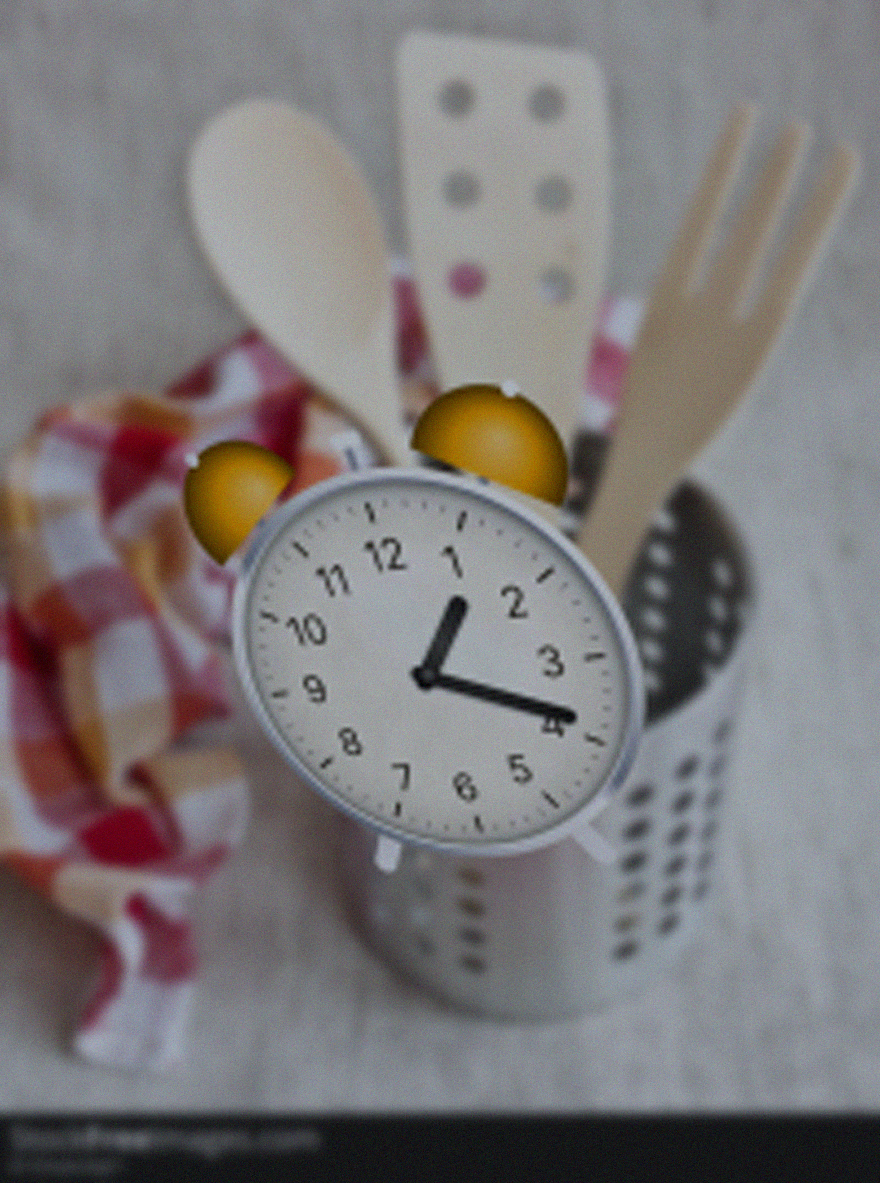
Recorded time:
1 h 19 min
